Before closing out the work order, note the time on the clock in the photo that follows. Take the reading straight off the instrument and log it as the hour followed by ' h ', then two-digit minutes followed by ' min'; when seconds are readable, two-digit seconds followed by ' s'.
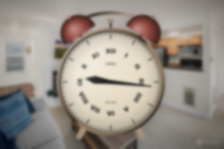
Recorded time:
9 h 16 min
